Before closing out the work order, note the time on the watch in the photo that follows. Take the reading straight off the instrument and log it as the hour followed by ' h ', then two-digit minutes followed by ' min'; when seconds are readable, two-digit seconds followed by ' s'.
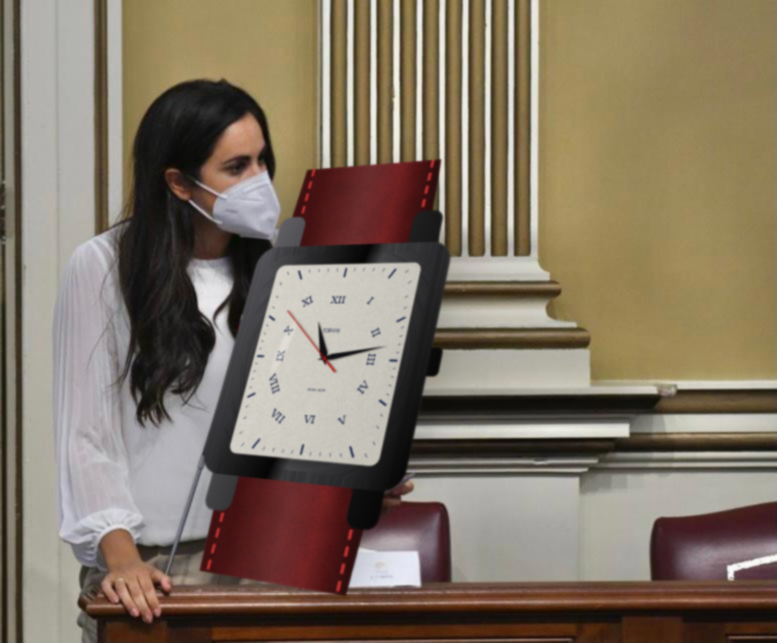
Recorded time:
11 h 12 min 52 s
